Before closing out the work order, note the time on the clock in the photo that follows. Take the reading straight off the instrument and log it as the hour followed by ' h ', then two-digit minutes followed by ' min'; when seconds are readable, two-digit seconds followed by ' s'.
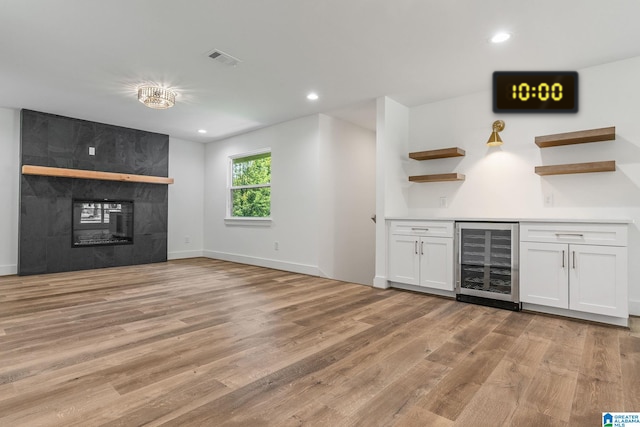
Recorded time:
10 h 00 min
